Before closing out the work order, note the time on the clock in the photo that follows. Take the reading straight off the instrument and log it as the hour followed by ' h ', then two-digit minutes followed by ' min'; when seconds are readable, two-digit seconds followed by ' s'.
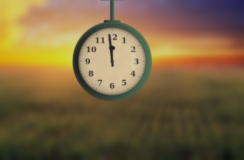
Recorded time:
11 h 59 min
